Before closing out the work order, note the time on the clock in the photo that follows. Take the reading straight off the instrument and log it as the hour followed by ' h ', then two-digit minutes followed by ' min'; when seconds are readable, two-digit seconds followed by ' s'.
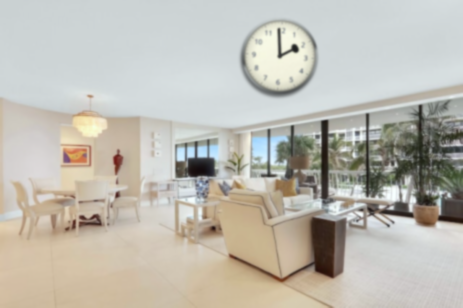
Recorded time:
1 h 59 min
